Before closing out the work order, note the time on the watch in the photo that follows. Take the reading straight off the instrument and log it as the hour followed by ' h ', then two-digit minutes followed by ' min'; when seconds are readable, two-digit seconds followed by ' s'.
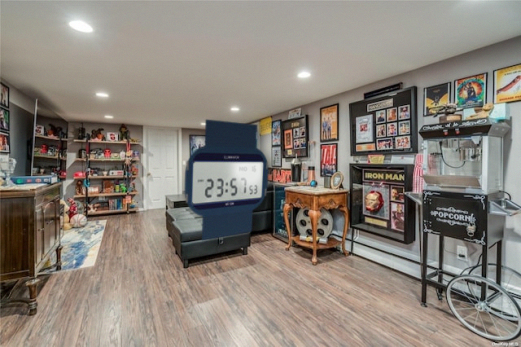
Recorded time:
23 h 57 min 53 s
